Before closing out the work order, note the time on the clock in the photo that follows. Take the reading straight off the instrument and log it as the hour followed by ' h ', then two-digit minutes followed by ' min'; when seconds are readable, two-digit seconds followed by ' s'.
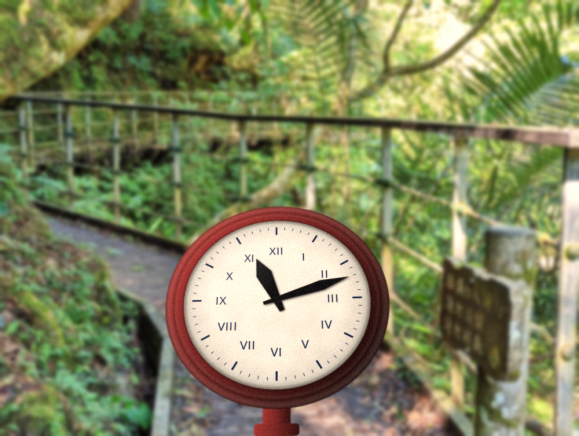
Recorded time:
11 h 12 min
